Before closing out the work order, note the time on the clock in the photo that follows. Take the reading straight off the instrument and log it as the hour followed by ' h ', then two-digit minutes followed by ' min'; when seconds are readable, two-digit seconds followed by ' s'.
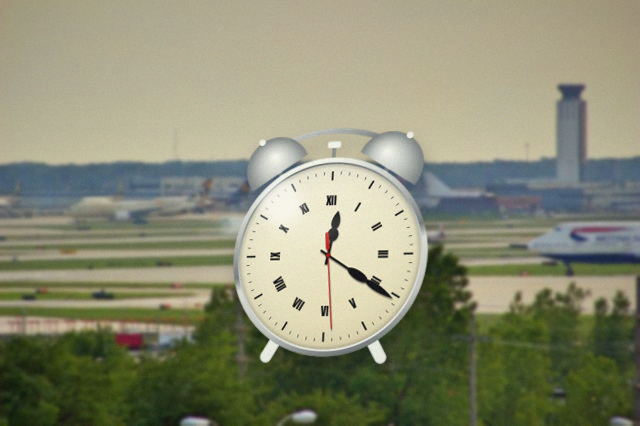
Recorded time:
12 h 20 min 29 s
